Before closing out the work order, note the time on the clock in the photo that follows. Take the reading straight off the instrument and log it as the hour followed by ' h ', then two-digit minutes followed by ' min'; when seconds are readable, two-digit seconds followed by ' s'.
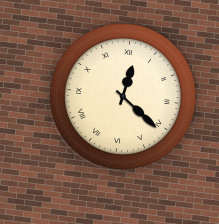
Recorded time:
12 h 21 min
